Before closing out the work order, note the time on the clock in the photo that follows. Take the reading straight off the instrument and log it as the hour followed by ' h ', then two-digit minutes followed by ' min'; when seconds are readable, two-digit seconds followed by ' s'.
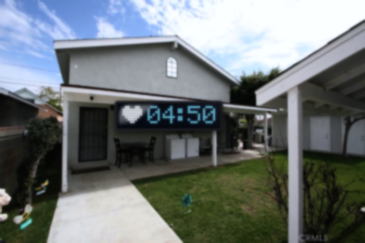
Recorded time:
4 h 50 min
